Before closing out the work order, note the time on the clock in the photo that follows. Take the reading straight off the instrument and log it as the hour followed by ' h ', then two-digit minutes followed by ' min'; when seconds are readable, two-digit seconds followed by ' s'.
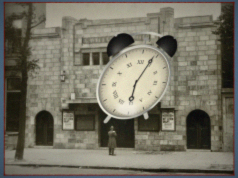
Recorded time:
6 h 04 min
